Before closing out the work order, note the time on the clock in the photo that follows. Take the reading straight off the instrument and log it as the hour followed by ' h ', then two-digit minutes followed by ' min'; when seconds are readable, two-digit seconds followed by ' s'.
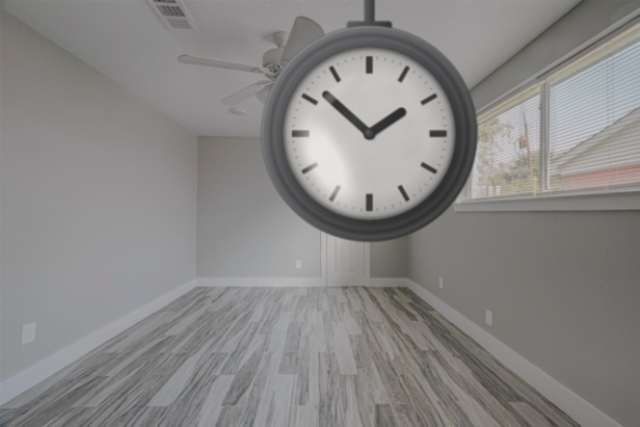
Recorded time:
1 h 52 min
